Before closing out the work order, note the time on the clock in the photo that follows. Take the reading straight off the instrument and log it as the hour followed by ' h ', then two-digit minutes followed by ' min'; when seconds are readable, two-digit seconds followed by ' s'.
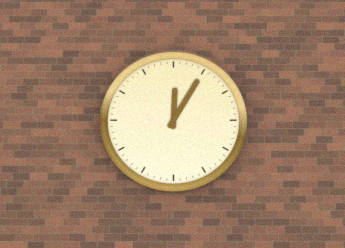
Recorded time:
12 h 05 min
